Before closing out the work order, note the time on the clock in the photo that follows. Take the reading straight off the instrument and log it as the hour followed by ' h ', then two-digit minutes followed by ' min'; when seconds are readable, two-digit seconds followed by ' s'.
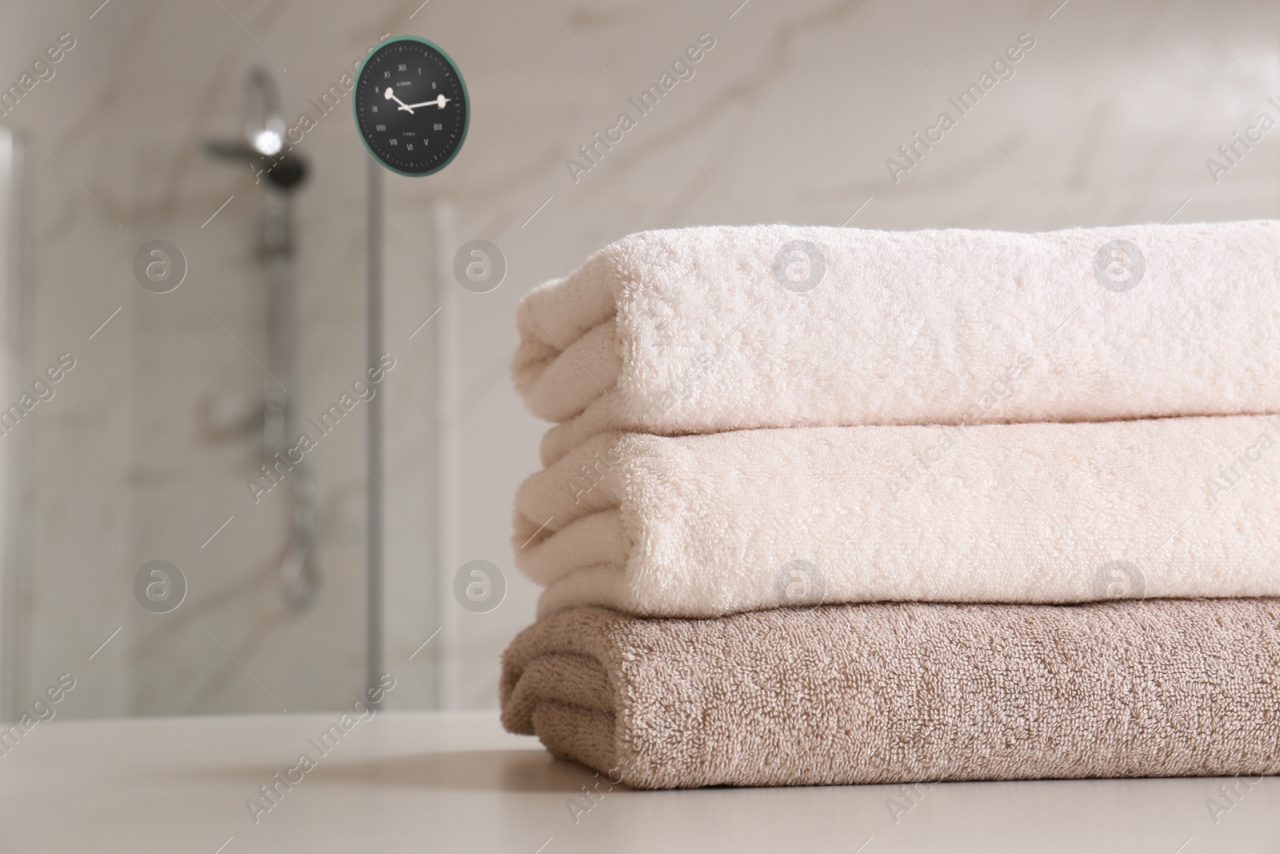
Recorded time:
10 h 14 min
